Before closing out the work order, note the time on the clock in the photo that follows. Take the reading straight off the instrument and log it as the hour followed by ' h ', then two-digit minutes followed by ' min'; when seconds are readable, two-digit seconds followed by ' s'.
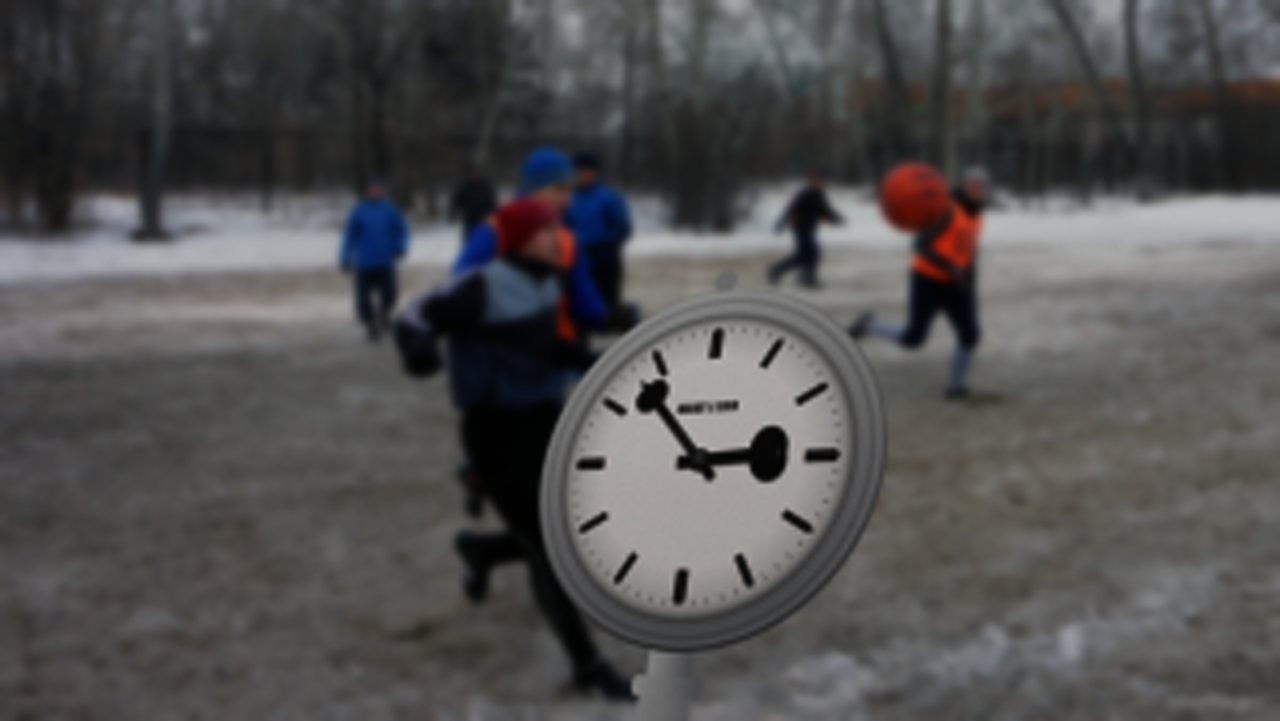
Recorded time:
2 h 53 min
